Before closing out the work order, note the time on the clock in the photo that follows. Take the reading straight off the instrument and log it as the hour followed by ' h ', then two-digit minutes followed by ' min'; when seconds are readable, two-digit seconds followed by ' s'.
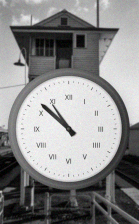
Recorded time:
10 h 52 min
